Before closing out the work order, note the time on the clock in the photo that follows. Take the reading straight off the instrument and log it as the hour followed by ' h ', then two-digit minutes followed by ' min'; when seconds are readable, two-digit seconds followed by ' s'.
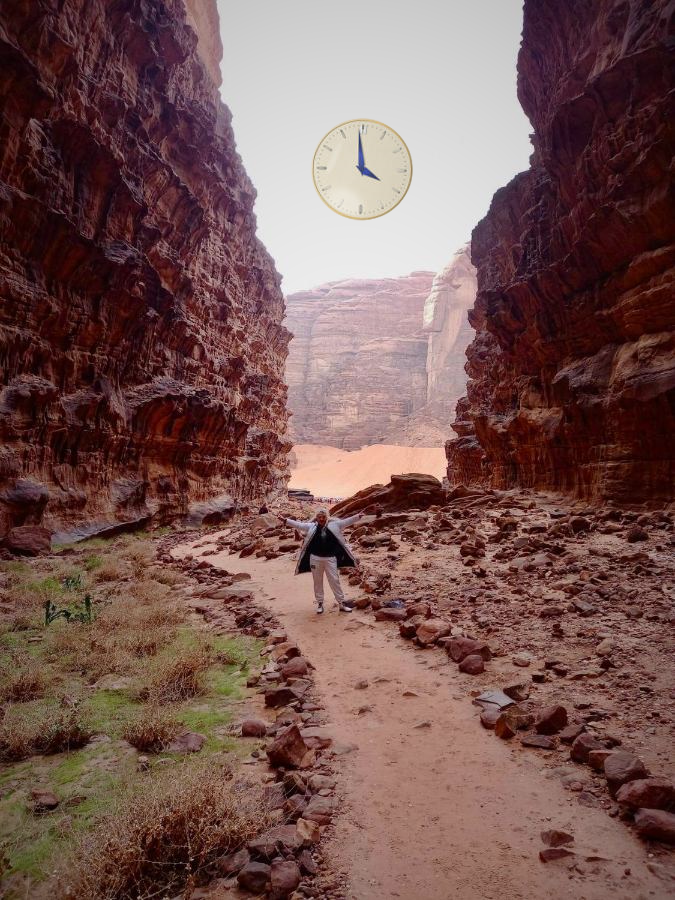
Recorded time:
3 h 59 min
